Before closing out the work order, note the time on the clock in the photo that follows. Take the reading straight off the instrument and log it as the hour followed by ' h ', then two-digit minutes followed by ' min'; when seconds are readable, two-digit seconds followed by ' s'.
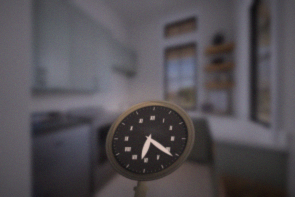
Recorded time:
6 h 21 min
